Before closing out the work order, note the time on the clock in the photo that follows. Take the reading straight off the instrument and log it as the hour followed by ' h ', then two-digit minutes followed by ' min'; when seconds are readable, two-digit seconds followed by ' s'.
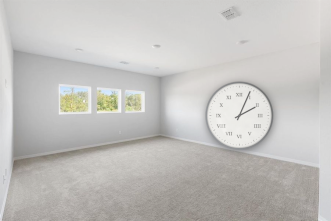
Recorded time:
2 h 04 min
